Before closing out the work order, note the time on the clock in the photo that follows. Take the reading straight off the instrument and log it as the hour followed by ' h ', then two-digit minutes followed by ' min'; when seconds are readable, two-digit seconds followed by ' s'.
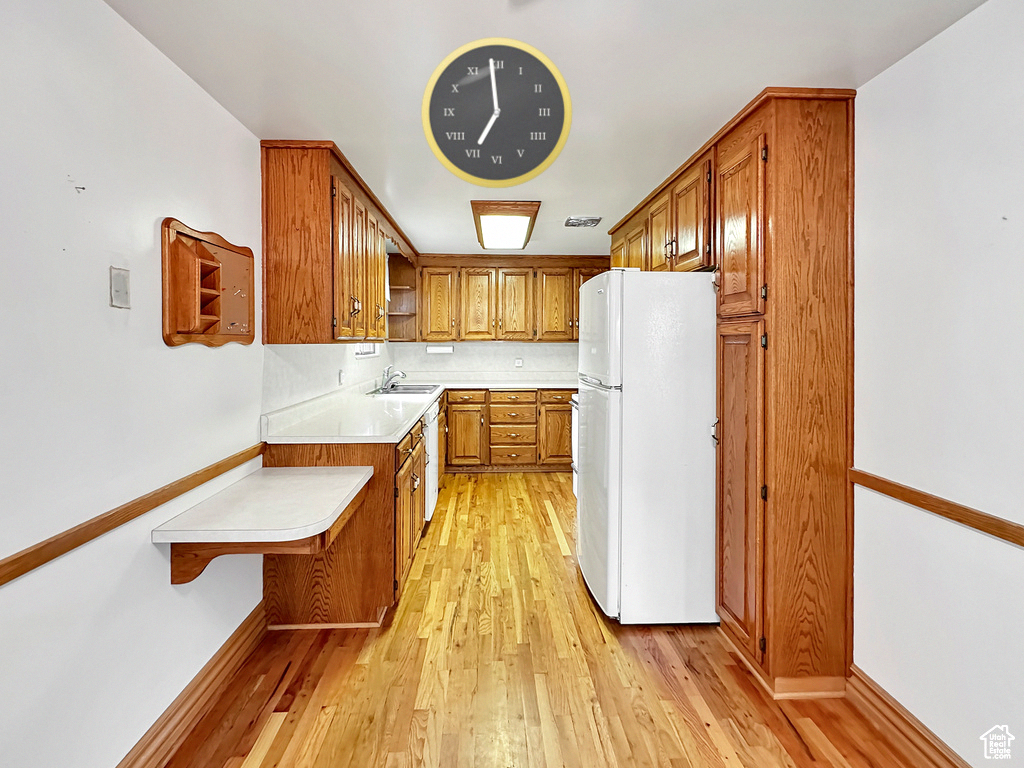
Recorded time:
6 h 59 min
